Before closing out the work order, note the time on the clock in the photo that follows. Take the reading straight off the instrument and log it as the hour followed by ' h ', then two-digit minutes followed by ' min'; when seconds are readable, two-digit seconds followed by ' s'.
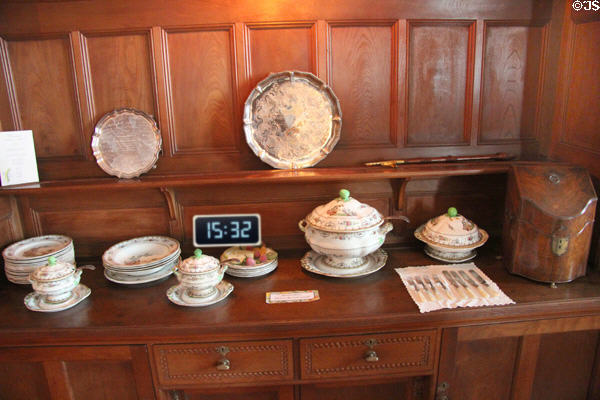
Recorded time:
15 h 32 min
